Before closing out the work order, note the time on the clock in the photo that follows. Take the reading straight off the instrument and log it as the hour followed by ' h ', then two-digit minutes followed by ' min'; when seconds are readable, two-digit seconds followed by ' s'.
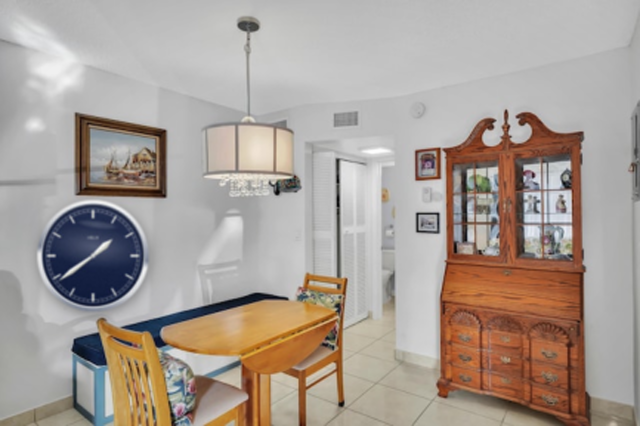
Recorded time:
1 h 39 min
